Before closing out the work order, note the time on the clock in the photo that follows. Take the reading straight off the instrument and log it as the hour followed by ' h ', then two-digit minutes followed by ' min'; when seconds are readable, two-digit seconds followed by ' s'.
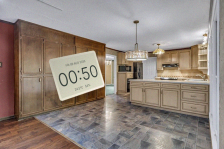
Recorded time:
0 h 50 min
